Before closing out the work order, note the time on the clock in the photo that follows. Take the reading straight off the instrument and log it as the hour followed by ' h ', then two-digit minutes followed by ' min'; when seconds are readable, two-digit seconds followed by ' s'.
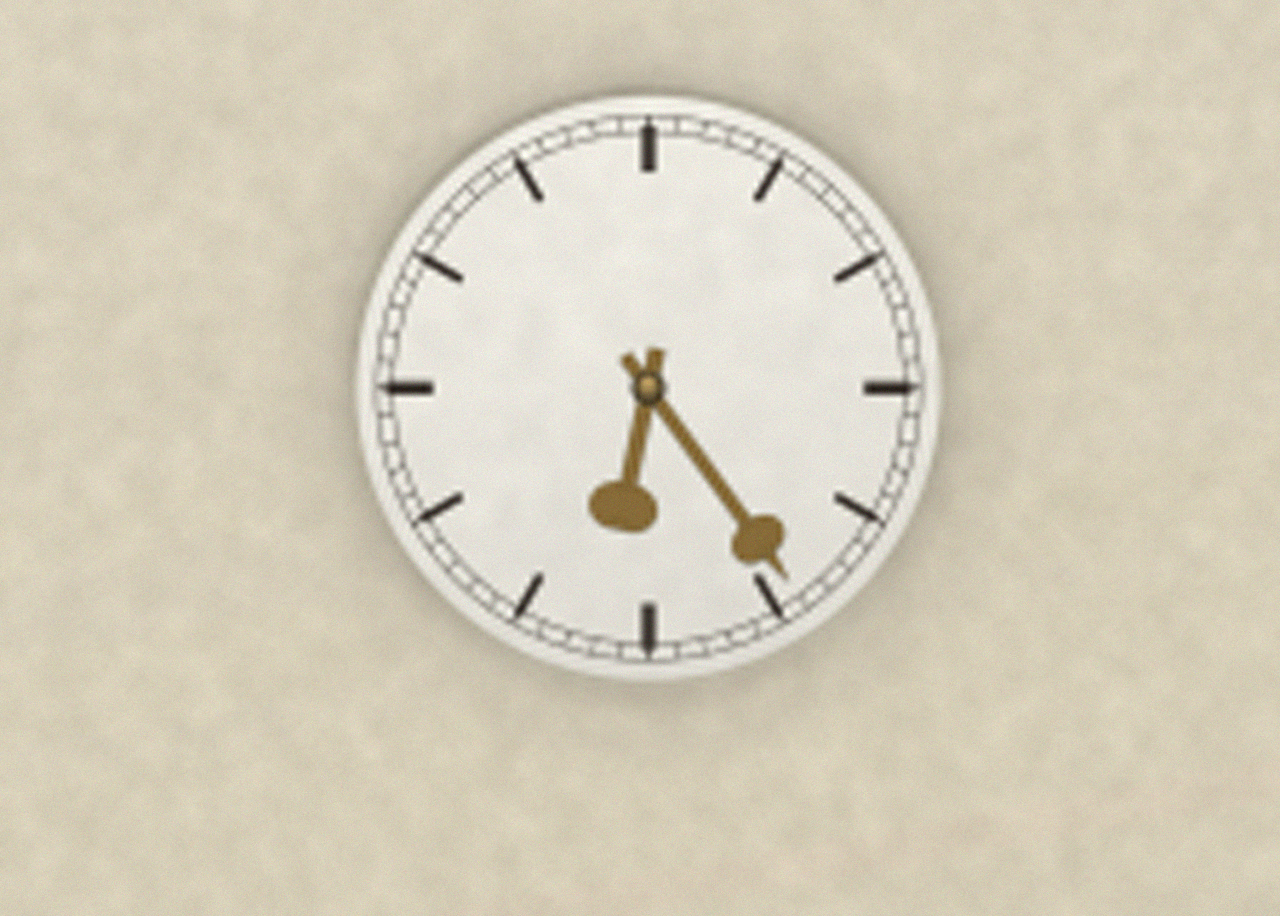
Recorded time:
6 h 24 min
